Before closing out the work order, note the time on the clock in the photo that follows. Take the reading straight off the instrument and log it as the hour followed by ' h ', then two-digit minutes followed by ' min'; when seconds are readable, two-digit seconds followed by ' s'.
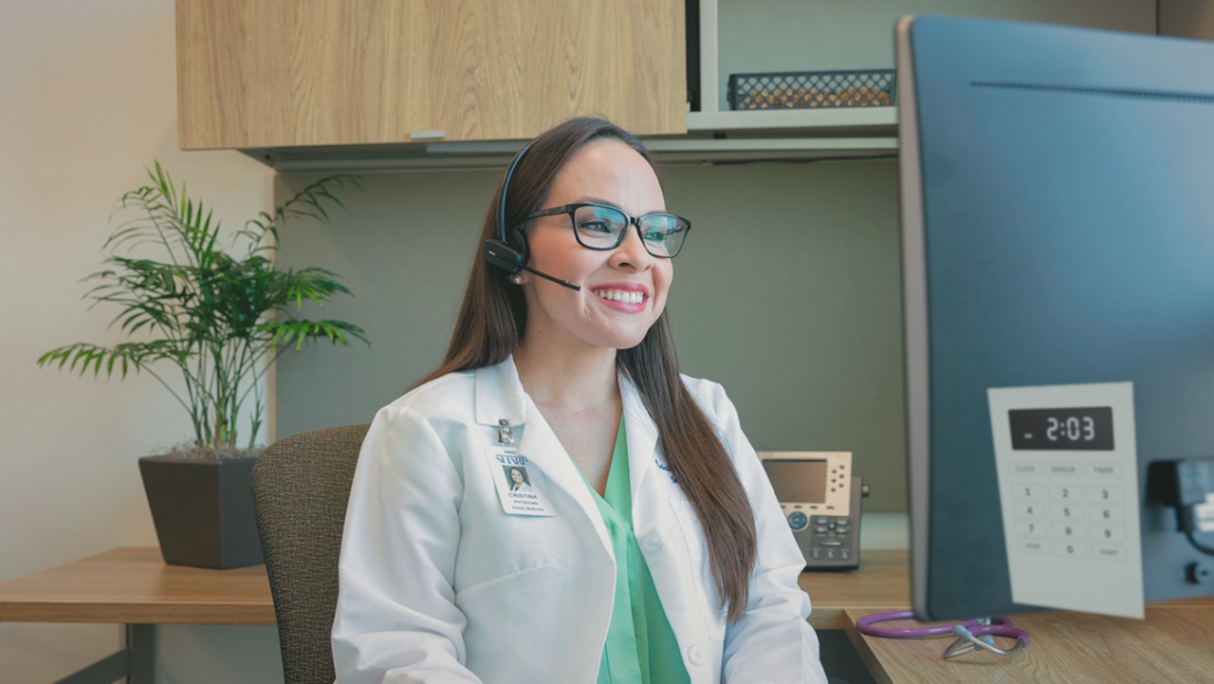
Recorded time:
2 h 03 min
